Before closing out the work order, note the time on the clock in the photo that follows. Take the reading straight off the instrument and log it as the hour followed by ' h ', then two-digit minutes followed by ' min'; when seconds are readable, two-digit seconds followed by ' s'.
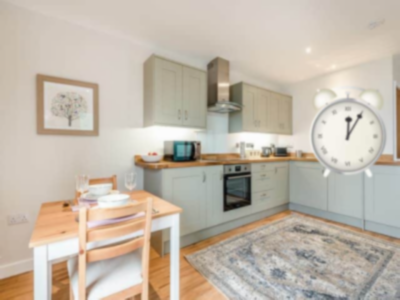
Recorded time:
12 h 05 min
